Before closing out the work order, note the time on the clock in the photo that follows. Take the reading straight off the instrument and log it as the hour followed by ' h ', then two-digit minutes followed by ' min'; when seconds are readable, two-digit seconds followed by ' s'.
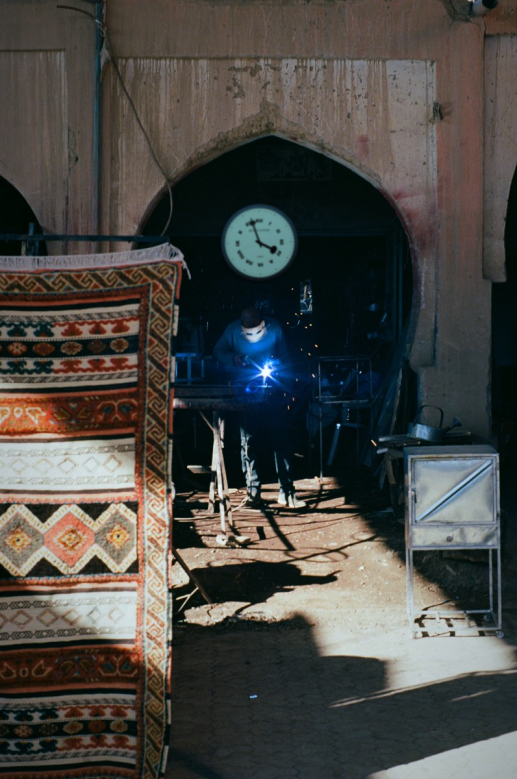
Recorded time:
3 h 57 min
